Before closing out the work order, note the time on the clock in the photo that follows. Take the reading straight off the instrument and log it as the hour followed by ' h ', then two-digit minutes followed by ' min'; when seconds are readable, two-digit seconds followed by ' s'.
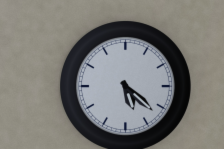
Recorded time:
5 h 22 min
